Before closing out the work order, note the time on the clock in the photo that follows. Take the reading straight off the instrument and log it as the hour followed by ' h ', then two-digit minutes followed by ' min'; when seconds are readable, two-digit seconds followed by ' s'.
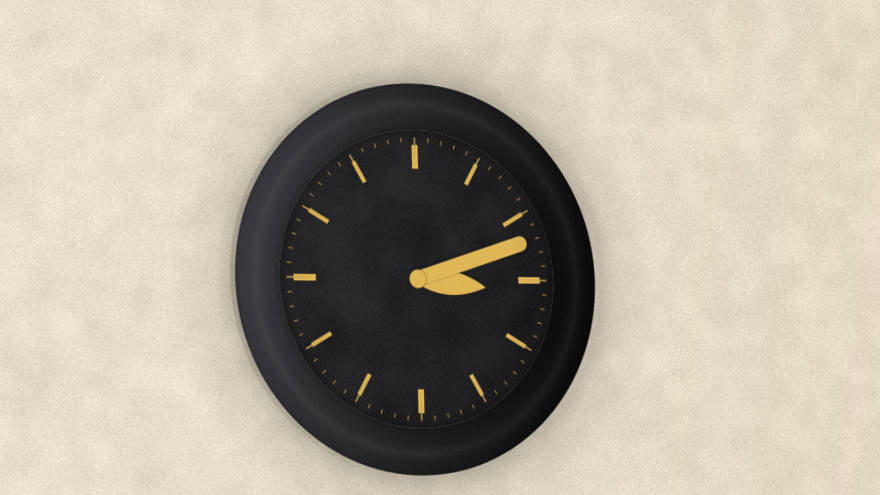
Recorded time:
3 h 12 min
